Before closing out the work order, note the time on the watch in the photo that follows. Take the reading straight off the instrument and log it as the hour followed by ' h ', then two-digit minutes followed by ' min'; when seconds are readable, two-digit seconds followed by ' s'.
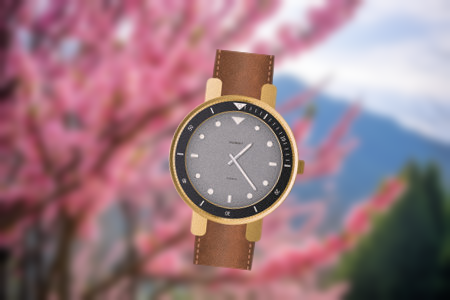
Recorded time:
1 h 23 min
